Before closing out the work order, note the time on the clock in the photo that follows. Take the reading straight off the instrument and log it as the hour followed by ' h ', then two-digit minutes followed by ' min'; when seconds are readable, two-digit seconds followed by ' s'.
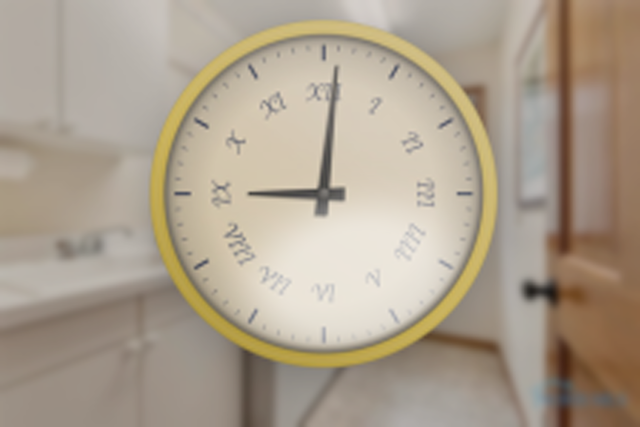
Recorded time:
9 h 01 min
